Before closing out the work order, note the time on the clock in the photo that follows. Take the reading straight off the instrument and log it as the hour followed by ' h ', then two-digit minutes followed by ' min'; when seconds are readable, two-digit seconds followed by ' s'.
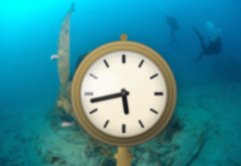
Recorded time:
5 h 43 min
